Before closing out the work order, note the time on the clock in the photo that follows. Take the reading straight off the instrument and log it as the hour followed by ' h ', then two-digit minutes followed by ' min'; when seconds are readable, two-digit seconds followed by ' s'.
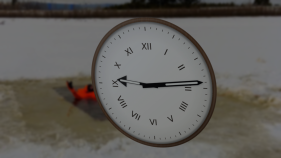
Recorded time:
9 h 14 min
